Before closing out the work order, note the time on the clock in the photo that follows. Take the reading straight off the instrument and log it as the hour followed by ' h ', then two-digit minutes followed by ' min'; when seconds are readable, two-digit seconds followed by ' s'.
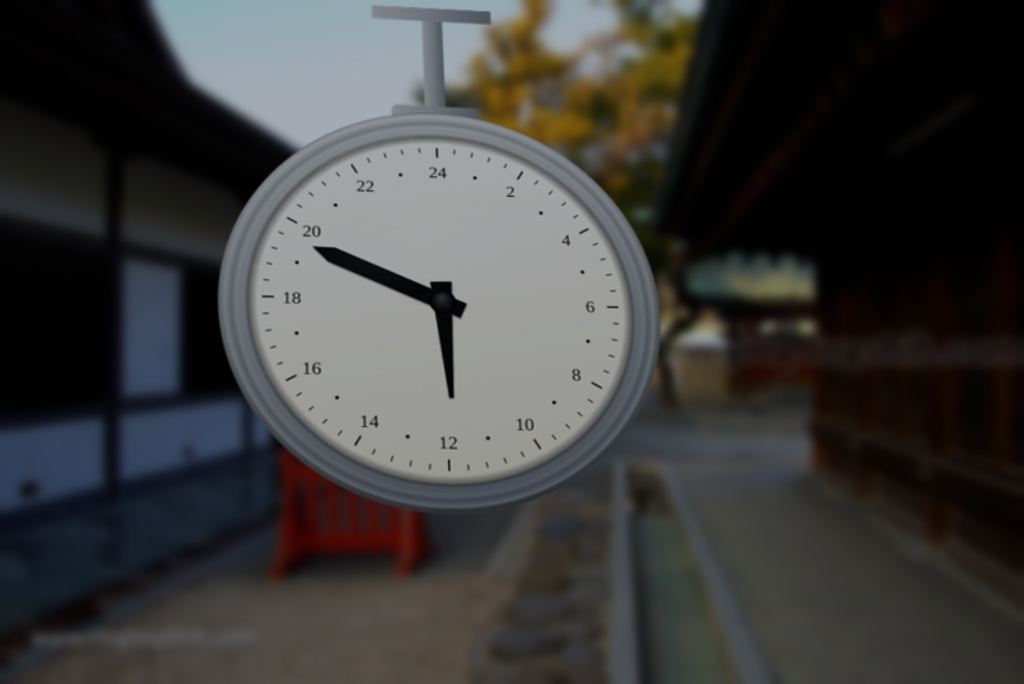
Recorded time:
11 h 49 min
